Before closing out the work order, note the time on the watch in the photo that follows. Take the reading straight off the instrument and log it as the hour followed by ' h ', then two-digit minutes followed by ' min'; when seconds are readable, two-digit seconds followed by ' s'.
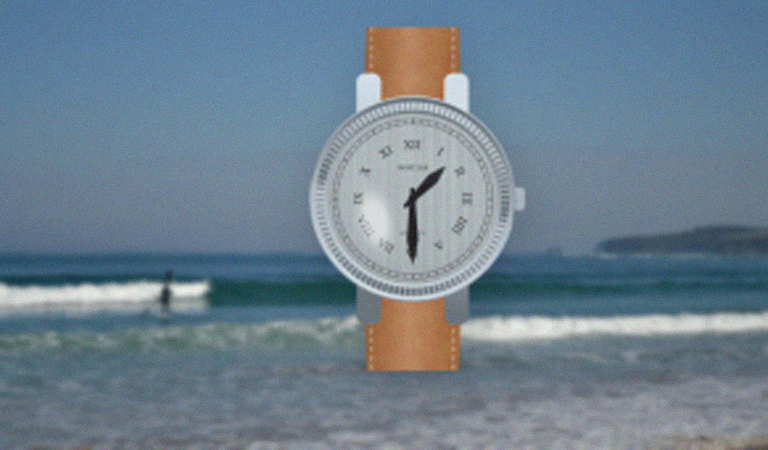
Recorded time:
1 h 30 min
